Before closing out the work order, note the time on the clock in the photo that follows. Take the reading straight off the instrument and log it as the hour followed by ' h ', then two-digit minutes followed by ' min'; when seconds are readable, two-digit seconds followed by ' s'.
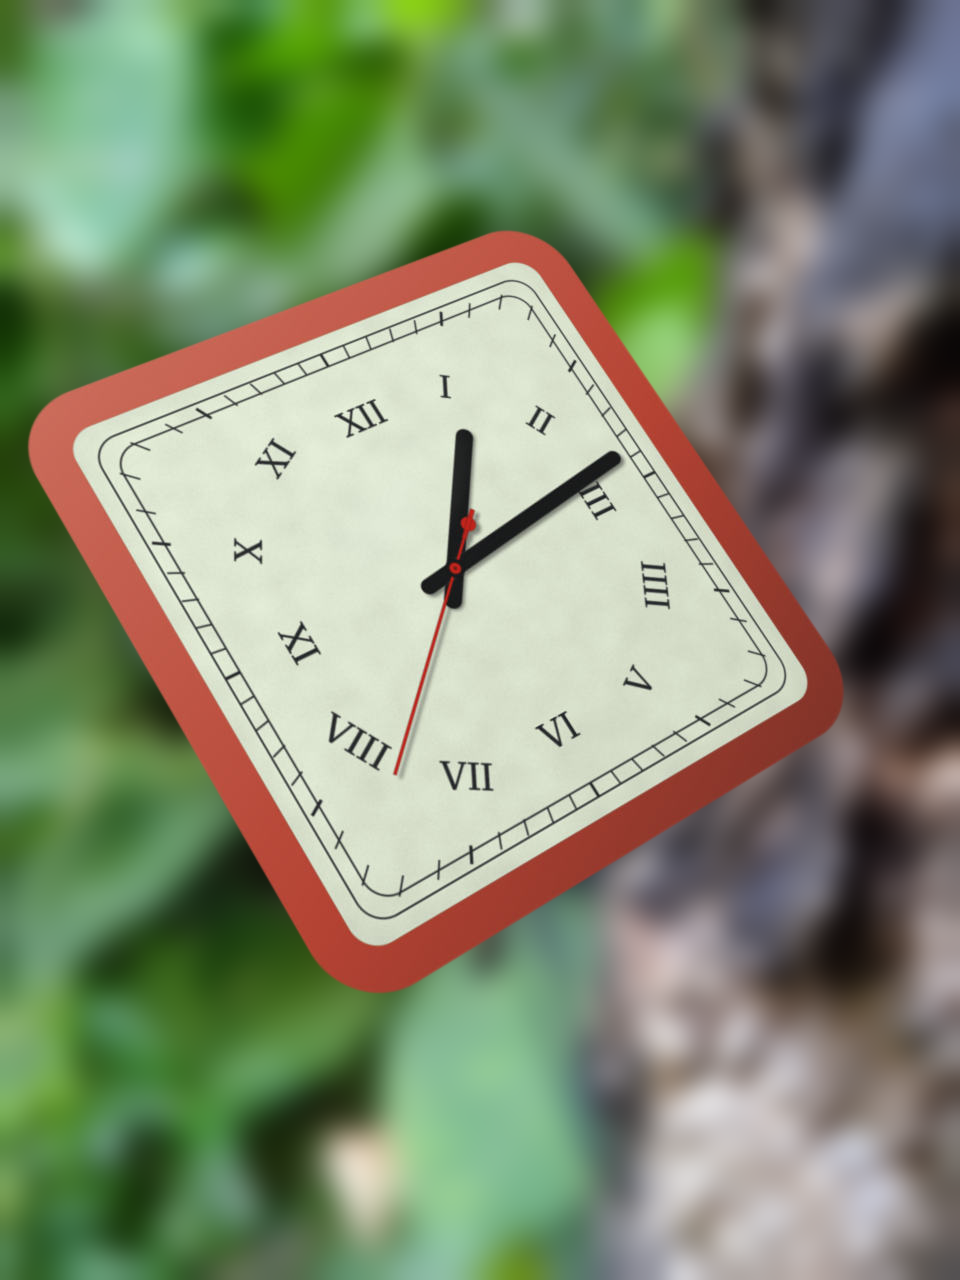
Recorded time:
1 h 13 min 38 s
